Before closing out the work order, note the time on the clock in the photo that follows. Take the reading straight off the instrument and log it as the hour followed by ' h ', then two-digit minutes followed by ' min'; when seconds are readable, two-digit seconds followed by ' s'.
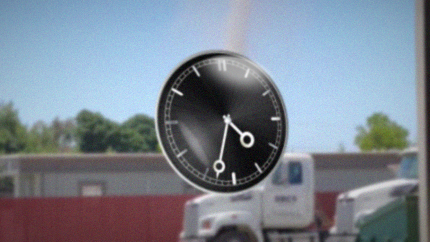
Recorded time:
4 h 33 min
